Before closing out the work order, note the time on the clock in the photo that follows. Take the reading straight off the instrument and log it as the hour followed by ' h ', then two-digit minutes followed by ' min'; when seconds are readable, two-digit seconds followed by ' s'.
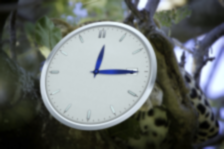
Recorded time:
12 h 15 min
